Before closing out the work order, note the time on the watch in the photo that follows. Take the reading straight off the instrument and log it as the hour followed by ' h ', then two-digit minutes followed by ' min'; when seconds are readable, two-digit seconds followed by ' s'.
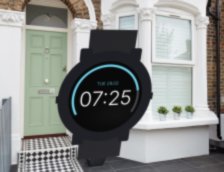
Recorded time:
7 h 25 min
